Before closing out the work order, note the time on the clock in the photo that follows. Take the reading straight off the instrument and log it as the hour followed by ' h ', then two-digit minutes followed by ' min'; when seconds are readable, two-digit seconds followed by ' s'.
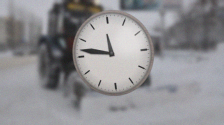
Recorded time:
11 h 47 min
